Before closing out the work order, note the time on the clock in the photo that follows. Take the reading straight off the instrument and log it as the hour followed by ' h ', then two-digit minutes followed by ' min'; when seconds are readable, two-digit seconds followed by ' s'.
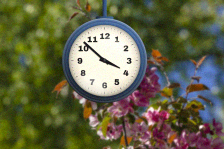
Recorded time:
3 h 52 min
